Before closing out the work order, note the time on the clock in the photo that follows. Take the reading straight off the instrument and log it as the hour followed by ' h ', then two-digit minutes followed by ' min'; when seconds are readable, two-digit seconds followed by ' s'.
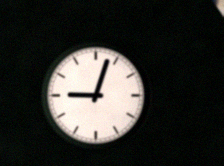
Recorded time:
9 h 03 min
